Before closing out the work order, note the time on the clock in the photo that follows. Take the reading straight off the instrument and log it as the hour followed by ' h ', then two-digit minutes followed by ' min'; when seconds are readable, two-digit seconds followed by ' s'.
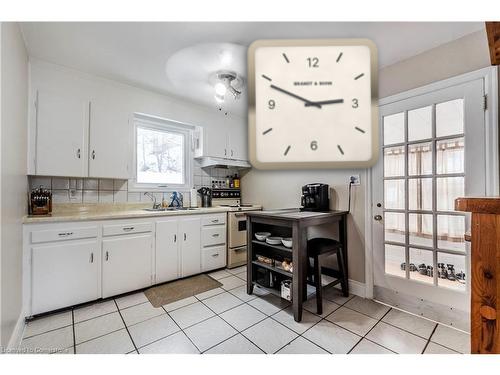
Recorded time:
2 h 49 min
